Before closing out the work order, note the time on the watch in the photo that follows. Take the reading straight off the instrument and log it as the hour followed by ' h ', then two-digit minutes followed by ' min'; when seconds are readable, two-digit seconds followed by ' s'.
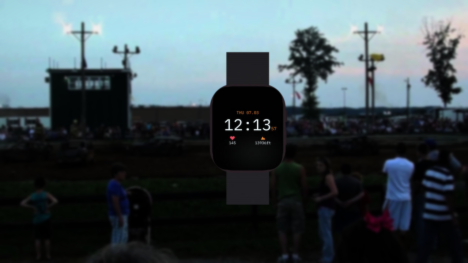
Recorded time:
12 h 13 min
